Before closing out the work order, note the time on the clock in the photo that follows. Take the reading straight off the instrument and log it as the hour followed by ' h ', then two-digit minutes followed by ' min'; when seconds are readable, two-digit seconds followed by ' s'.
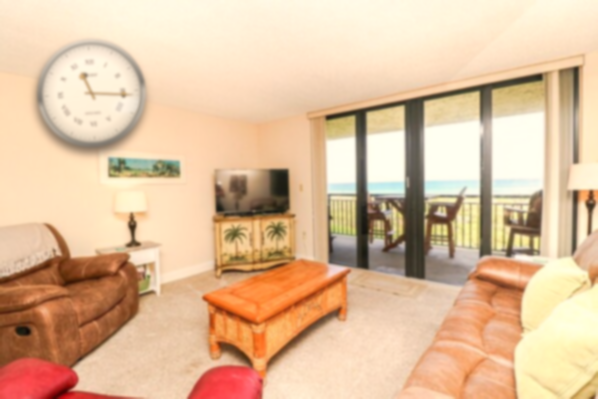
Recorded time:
11 h 16 min
